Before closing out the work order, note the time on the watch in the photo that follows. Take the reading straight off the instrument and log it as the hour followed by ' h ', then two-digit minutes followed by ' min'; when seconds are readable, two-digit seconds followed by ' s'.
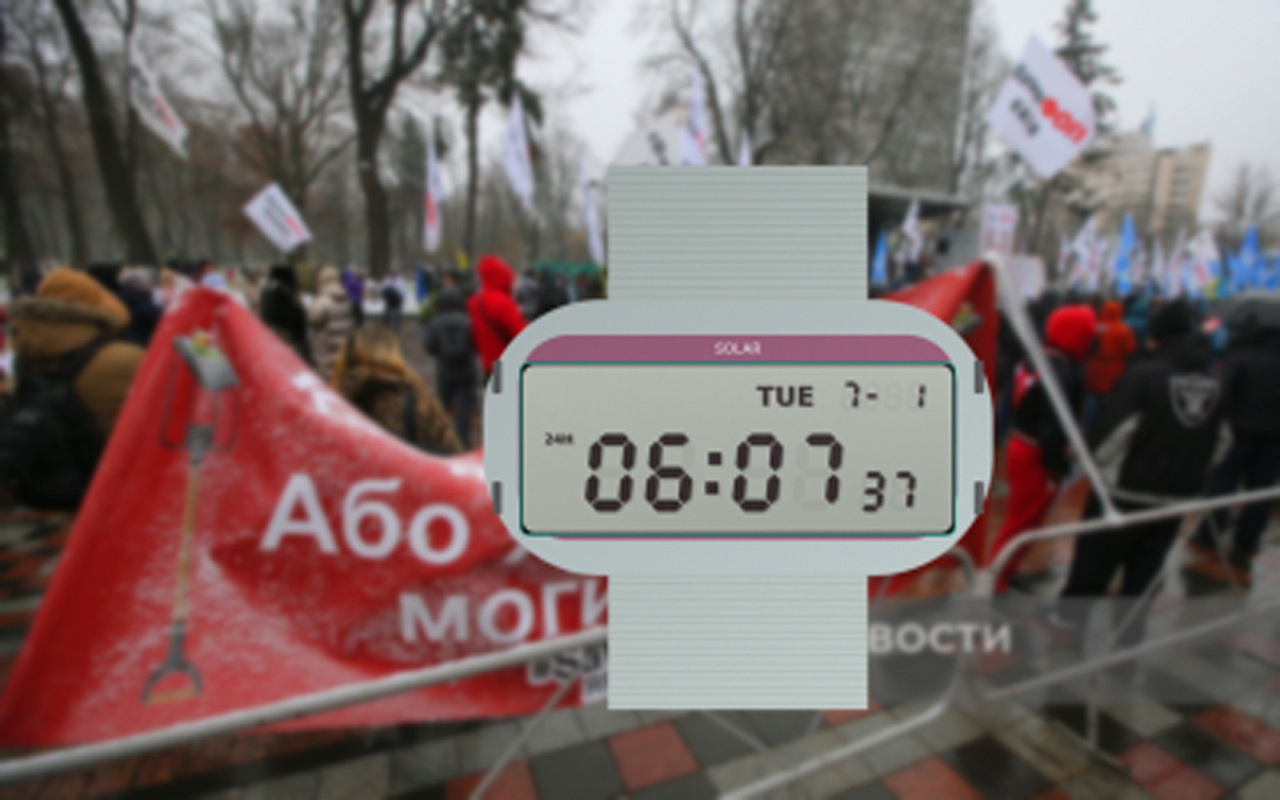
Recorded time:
6 h 07 min 37 s
